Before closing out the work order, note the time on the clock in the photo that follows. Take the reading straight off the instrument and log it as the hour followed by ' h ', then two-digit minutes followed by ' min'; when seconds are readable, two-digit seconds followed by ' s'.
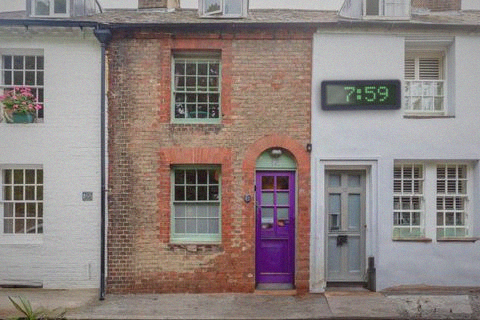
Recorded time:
7 h 59 min
